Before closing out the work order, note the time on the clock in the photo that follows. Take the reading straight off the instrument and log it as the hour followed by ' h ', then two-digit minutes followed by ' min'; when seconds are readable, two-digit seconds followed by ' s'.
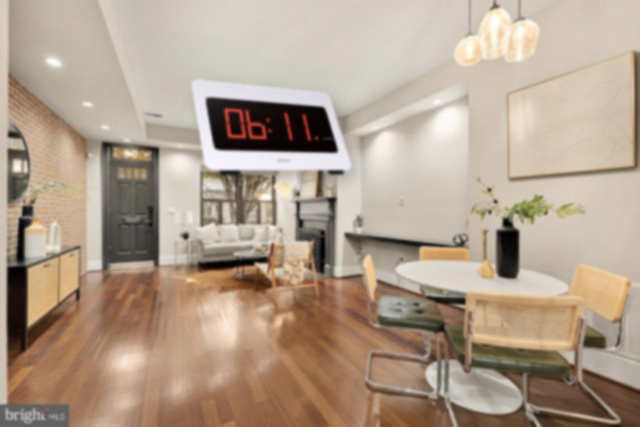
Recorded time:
6 h 11 min
